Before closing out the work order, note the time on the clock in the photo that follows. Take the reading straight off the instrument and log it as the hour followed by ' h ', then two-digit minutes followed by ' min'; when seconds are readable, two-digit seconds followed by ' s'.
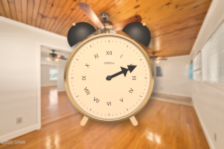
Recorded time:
2 h 11 min
